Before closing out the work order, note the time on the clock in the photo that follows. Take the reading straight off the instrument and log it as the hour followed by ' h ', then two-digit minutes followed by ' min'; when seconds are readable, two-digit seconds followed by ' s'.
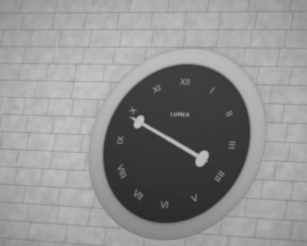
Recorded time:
3 h 49 min
